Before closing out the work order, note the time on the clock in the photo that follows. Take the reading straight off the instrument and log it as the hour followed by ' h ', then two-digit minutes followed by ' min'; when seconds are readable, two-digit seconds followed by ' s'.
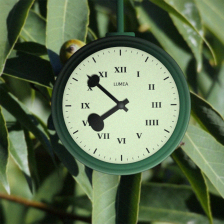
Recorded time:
7 h 52 min
